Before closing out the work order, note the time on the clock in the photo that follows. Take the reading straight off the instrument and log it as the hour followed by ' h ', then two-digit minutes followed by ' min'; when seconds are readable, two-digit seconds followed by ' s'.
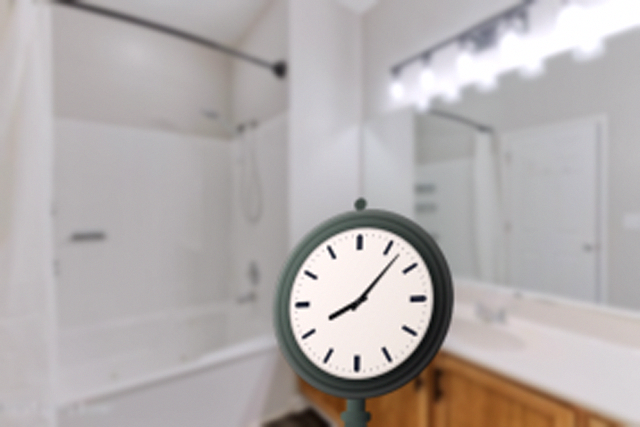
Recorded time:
8 h 07 min
